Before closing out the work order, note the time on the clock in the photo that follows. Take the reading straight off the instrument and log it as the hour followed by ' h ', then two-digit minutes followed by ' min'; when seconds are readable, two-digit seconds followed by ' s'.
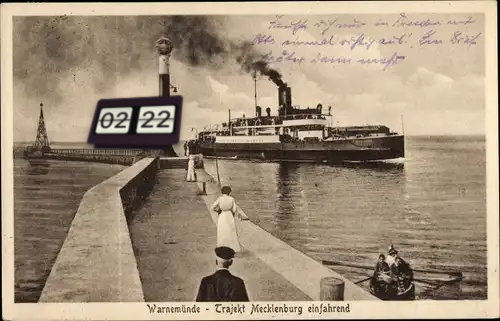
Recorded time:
2 h 22 min
